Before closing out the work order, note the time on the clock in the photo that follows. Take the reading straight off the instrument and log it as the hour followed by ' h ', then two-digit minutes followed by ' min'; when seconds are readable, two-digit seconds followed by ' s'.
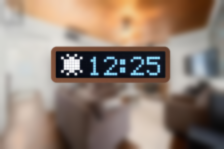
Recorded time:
12 h 25 min
